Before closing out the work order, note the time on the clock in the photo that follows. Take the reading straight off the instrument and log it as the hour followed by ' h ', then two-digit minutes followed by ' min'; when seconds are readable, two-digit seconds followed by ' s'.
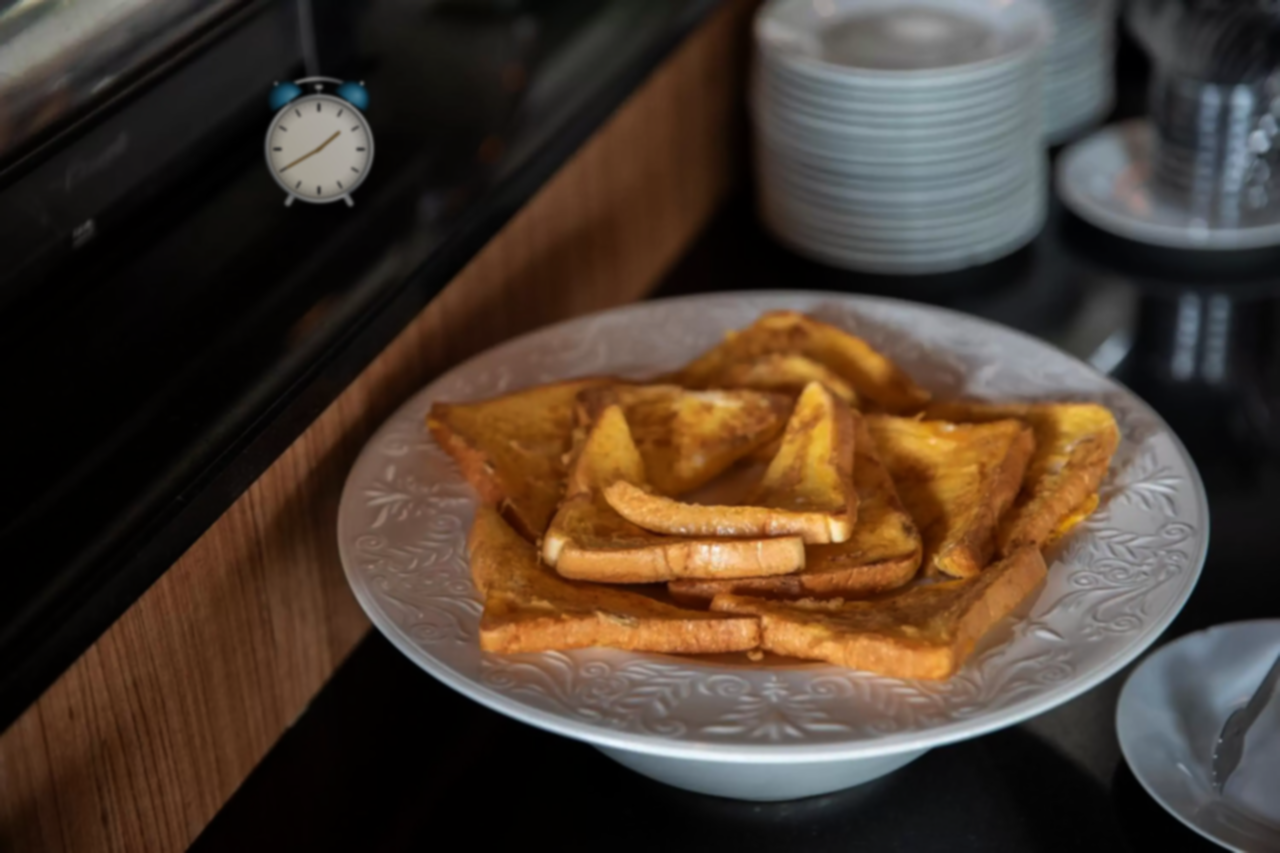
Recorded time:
1 h 40 min
